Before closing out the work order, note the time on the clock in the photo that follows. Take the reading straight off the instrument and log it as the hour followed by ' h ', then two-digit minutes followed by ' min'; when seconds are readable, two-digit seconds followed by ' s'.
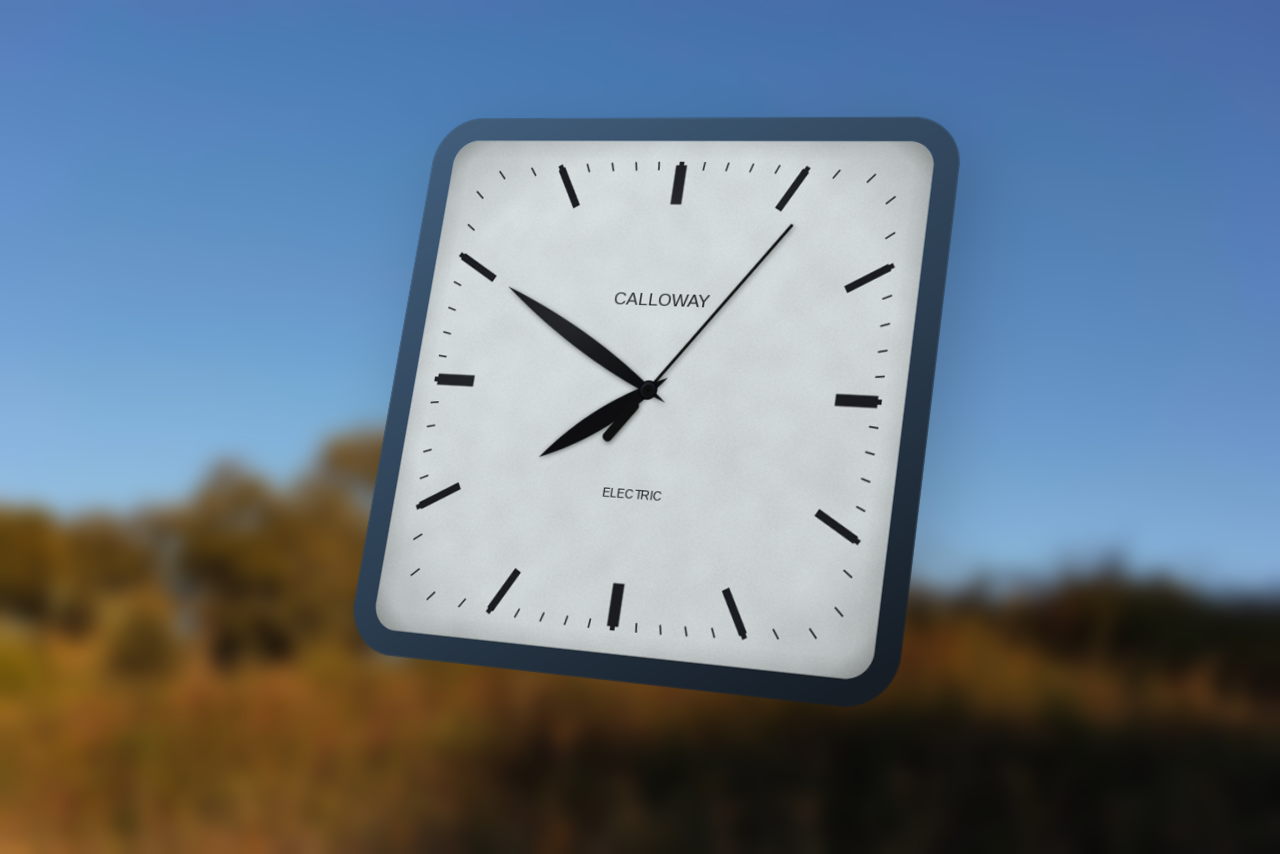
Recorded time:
7 h 50 min 06 s
